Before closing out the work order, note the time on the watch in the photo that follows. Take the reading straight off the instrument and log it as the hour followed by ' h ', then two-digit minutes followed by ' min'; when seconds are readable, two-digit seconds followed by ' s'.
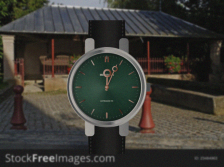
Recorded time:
12 h 04 min
